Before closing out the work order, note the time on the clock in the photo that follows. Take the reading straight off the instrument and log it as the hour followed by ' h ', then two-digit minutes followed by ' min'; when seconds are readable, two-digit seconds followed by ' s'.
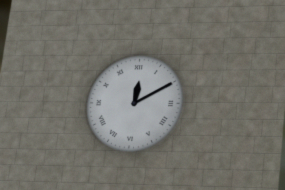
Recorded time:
12 h 10 min
